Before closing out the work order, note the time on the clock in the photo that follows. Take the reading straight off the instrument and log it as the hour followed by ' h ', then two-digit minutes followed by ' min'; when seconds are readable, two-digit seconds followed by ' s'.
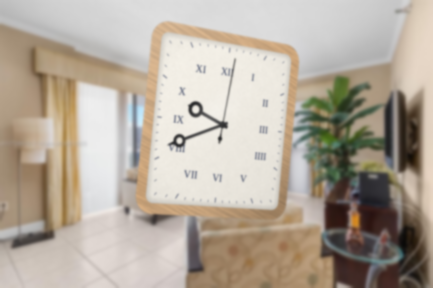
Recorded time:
9 h 41 min 01 s
